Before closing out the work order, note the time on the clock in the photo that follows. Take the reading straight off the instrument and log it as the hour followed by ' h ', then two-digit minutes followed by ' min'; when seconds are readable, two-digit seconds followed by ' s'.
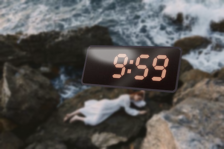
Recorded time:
9 h 59 min
